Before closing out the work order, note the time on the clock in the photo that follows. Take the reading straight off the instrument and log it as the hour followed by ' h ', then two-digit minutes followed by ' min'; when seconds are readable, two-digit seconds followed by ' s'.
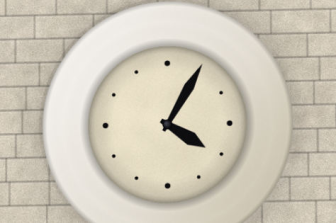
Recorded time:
4 h 05 min
